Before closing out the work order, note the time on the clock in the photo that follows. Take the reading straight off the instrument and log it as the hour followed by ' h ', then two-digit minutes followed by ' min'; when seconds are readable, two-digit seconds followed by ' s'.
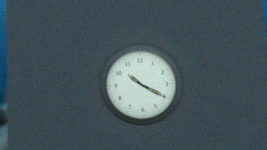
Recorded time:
10 h 20 min
